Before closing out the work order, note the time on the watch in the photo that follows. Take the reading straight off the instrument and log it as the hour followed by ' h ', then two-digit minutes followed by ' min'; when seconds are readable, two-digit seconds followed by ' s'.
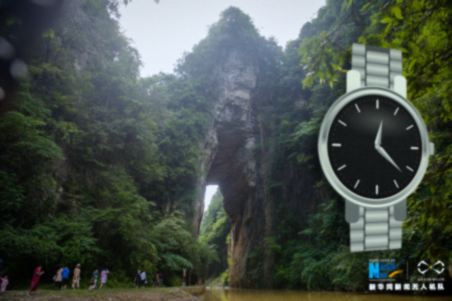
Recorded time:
12 h 22 min
